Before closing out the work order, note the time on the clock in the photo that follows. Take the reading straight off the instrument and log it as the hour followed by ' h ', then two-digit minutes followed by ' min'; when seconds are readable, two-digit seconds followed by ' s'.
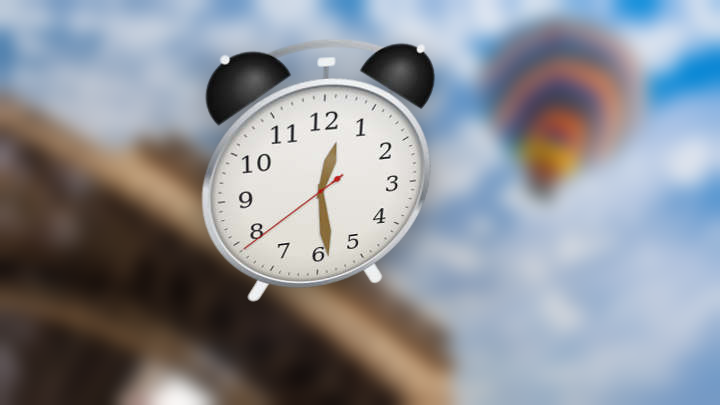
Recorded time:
12 h 28 min 39 s
